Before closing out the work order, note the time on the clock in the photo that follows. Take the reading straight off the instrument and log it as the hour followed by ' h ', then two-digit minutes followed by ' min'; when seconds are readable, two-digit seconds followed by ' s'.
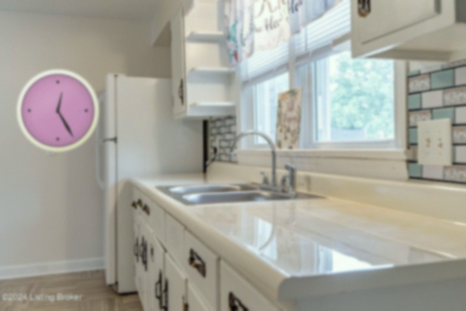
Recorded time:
12 h 25 min
